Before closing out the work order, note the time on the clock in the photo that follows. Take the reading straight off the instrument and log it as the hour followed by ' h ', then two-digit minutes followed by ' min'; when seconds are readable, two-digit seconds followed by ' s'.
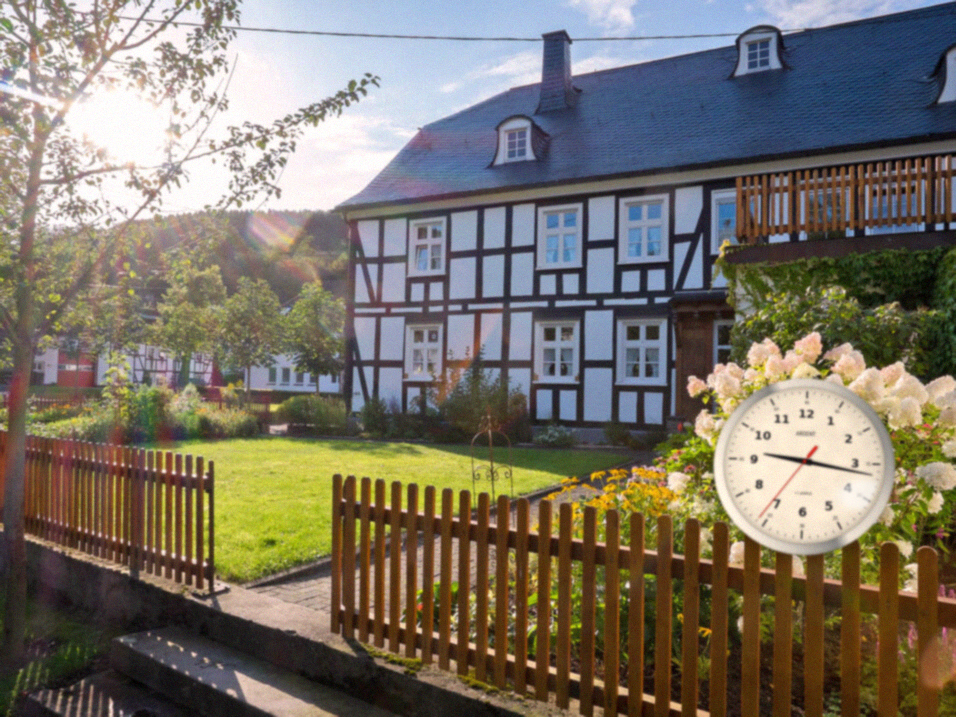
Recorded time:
9 h 16 min 36 s
